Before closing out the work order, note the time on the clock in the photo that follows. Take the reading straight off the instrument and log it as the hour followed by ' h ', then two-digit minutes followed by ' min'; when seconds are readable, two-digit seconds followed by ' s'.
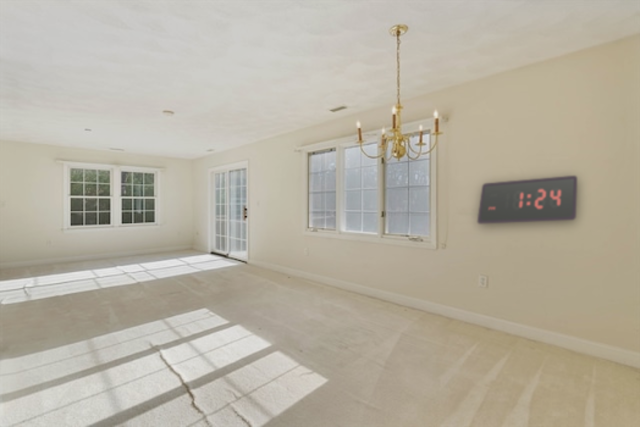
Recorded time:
1 h 24 min
